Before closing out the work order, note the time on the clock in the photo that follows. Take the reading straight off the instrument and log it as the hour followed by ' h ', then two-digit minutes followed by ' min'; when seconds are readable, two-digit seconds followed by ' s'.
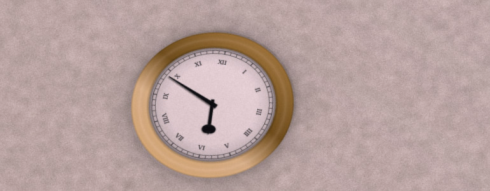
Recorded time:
5 h 49 min
